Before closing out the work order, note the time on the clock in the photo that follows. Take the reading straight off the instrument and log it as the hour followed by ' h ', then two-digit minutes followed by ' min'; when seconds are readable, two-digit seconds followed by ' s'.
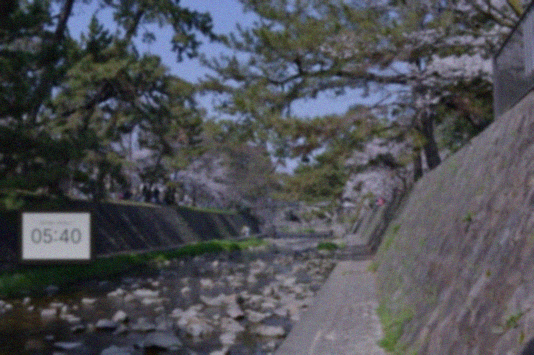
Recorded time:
5 h 40 min
